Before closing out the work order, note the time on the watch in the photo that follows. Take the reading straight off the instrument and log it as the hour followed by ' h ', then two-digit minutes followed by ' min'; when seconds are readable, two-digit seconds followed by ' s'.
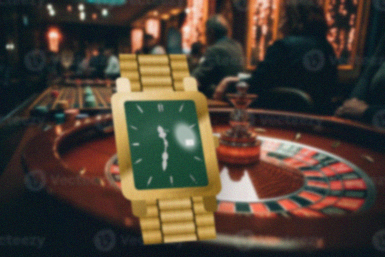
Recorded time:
11 h 32 min
